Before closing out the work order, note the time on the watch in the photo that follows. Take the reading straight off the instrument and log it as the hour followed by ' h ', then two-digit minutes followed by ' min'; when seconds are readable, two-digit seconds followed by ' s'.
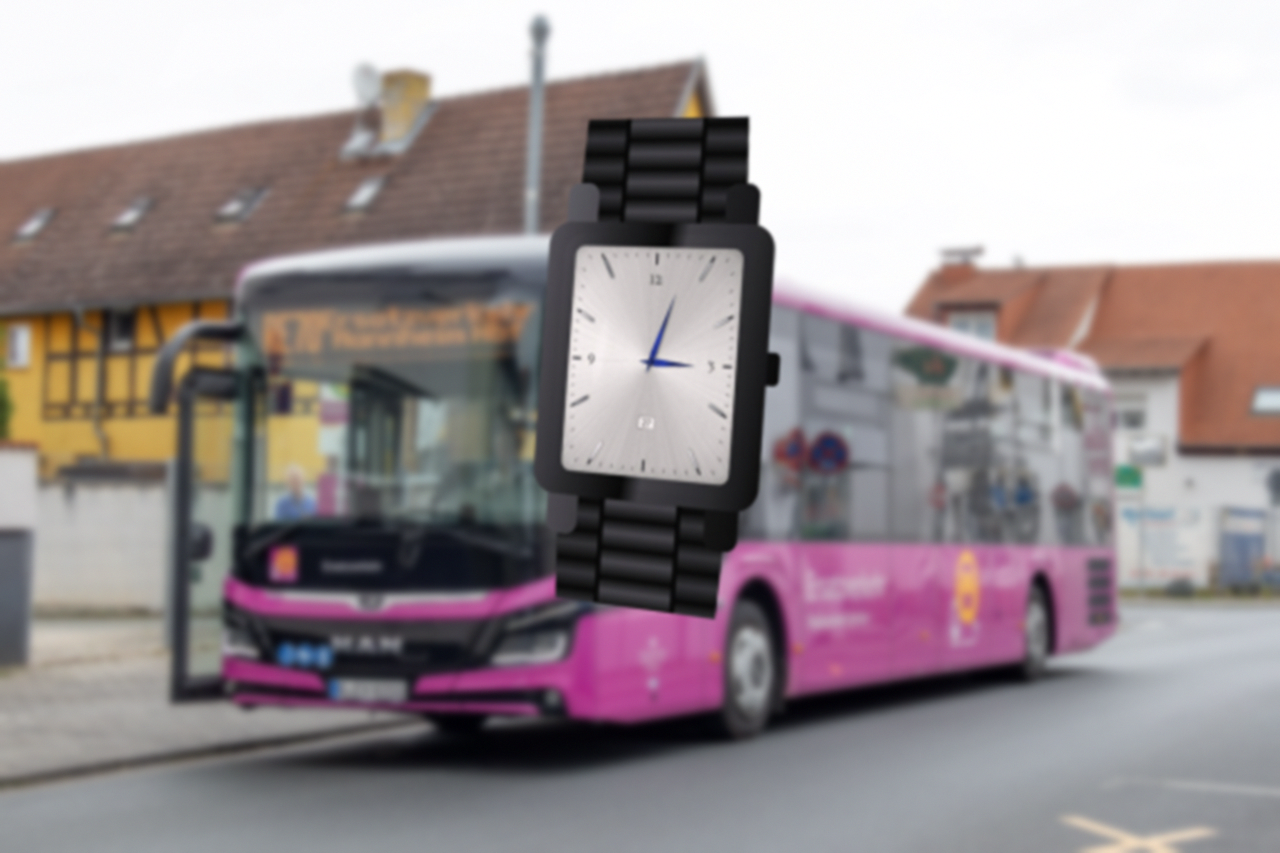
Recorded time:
3 h 03 min
